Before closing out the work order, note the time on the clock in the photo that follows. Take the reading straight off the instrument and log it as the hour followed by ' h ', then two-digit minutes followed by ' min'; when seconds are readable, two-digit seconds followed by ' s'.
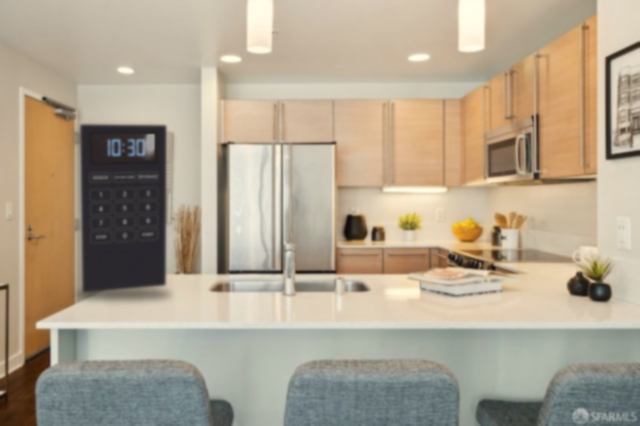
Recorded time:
10 h 30 min
